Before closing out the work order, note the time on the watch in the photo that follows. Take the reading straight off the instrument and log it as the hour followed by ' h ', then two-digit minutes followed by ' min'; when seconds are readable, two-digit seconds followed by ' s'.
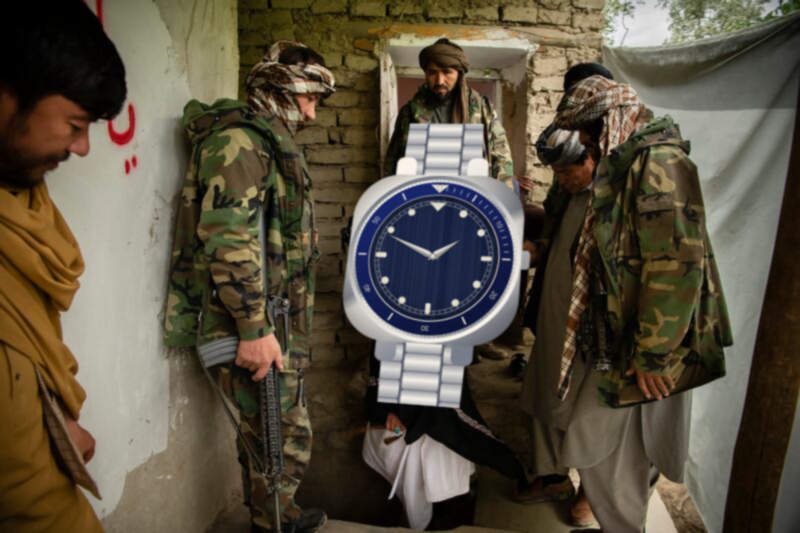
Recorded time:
1 h 49 min
